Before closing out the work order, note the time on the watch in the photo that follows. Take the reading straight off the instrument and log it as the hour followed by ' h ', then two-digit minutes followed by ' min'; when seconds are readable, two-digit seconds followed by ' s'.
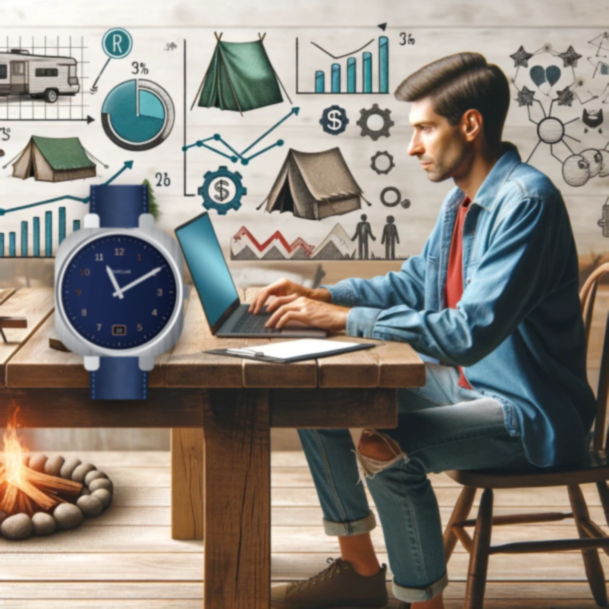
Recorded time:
11 h 10 min
